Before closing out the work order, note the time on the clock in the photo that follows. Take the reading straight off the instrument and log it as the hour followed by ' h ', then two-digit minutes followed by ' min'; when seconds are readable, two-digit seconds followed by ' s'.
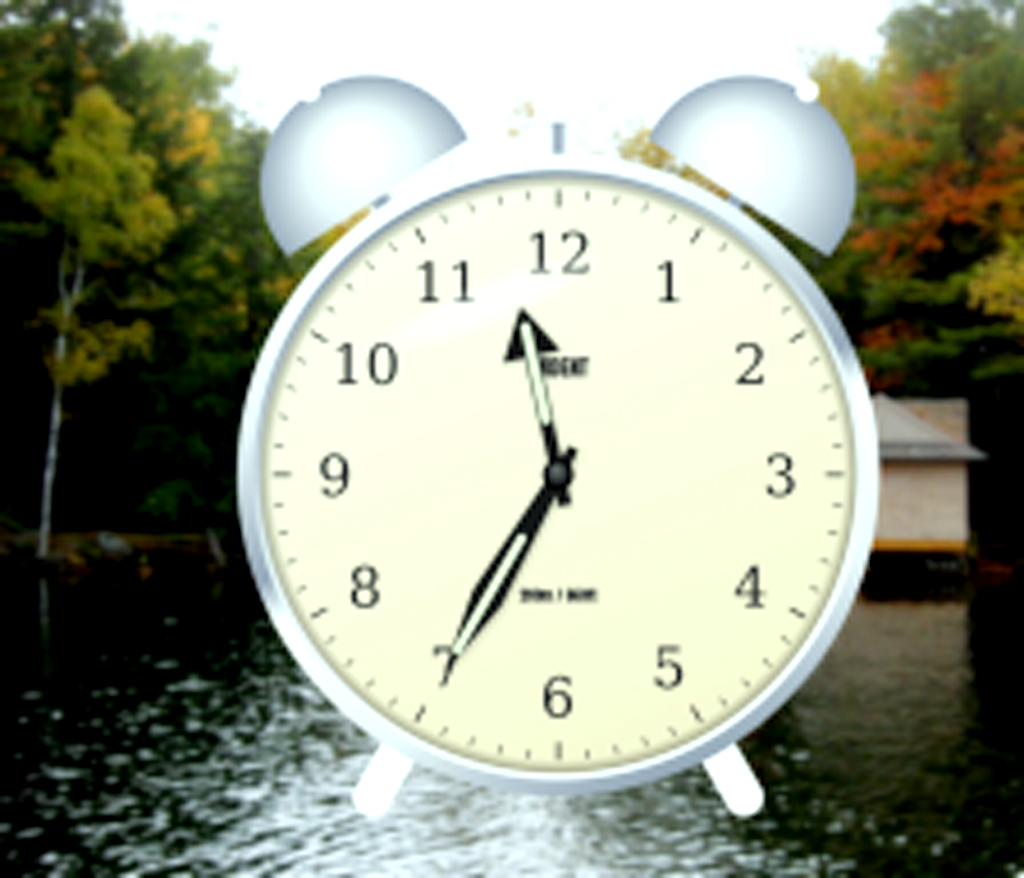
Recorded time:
11 h 35 min
